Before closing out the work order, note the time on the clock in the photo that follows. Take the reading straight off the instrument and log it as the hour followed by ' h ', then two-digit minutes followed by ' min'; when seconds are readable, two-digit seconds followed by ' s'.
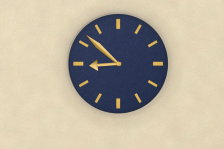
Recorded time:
8 h 52 min
